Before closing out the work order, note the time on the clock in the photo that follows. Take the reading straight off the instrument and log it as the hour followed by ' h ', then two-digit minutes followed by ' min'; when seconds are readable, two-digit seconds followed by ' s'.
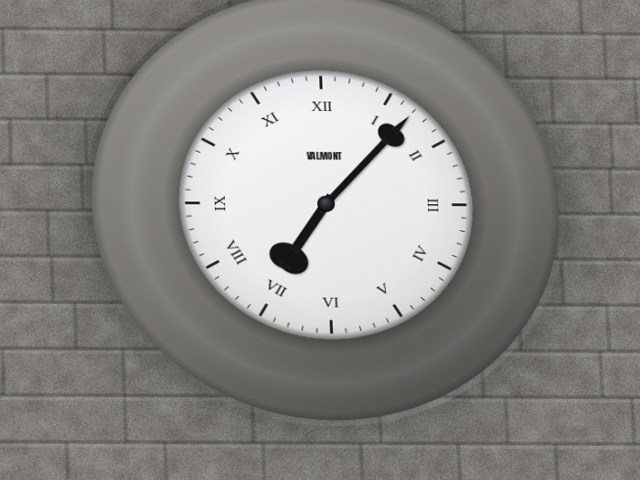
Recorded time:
7 h 07 min
